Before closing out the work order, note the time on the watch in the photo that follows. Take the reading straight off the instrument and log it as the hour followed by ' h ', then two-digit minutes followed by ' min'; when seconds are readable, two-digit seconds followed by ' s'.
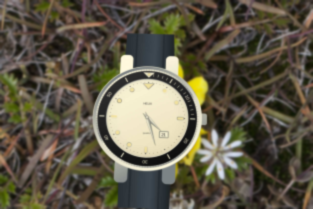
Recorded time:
4 h 27 min
